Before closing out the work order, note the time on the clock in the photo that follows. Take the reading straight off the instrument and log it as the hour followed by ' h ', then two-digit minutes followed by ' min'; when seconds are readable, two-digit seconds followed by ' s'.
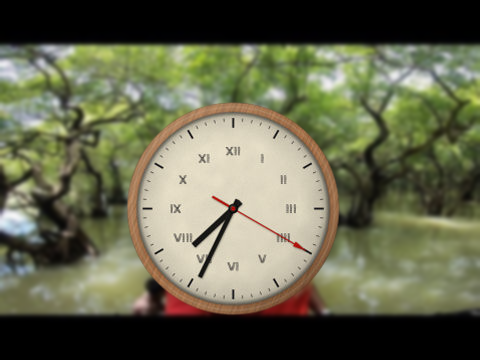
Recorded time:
7 h 34 min 20 s
